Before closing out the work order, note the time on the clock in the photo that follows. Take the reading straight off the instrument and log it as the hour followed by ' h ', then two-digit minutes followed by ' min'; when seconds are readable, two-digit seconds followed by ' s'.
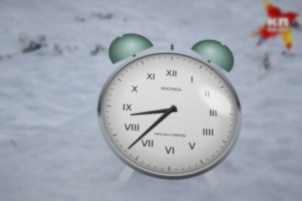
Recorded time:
8 h 37 min
